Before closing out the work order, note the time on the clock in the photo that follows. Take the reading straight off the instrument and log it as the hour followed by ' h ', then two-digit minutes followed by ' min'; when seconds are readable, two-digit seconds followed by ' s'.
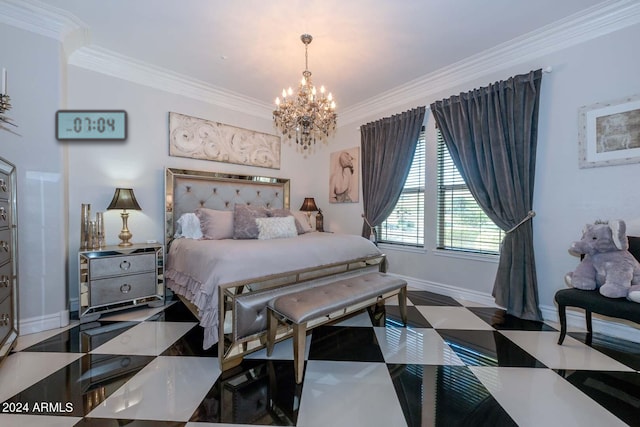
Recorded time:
7 h 04 min
